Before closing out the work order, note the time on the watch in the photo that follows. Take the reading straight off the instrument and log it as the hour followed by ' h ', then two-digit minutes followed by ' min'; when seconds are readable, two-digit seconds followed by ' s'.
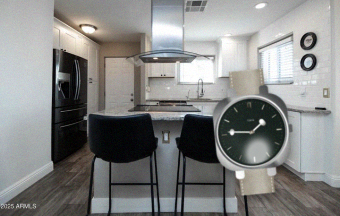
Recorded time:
1 h 46 min
